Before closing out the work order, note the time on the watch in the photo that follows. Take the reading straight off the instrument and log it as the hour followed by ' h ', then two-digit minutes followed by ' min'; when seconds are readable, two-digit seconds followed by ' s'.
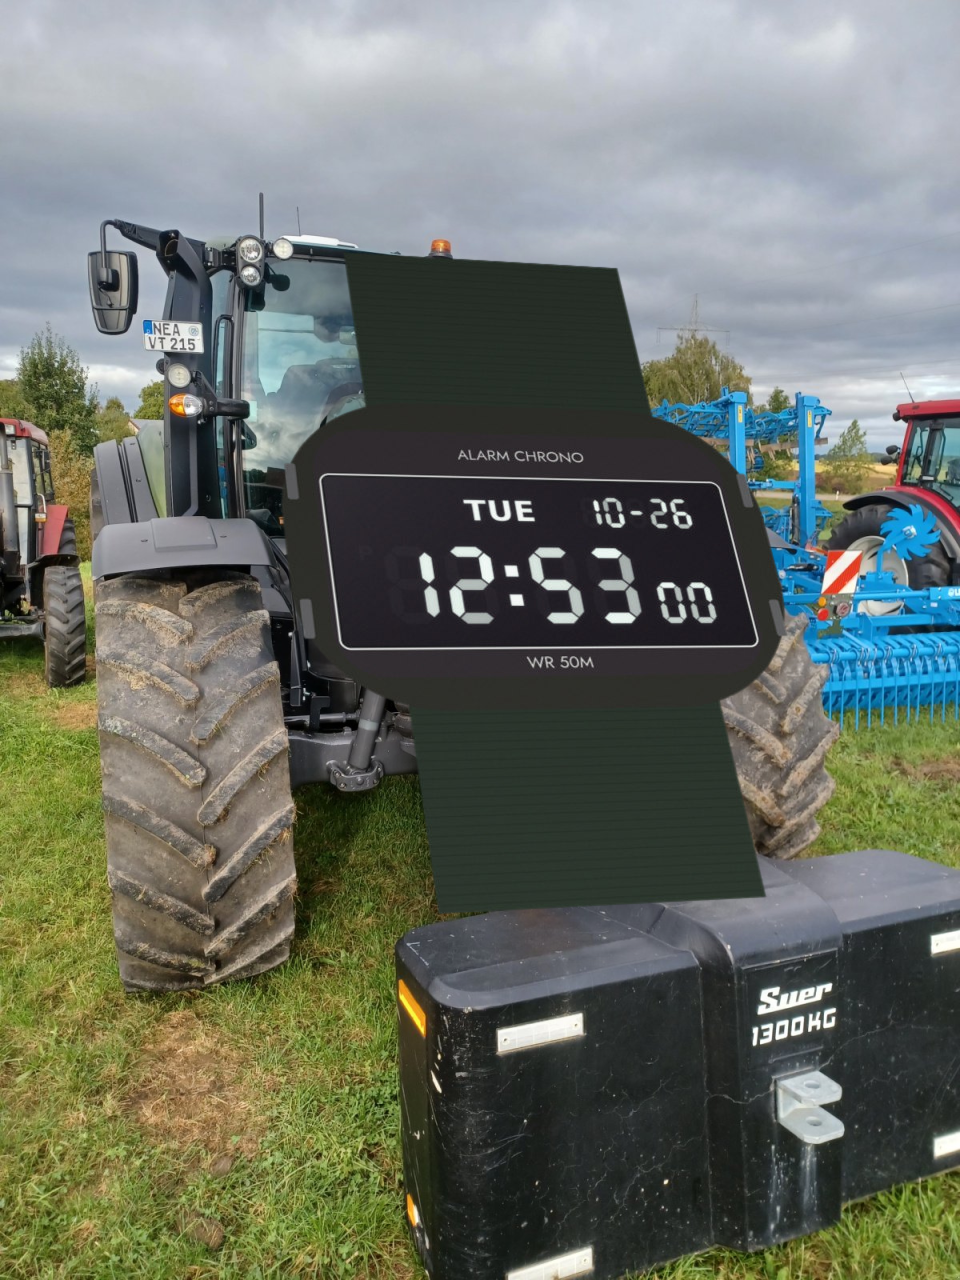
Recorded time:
12 h 53 min 00 s
